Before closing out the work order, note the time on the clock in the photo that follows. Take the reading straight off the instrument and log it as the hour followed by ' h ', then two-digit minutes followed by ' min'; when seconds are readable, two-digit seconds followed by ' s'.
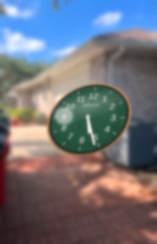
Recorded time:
5 h 26 min
